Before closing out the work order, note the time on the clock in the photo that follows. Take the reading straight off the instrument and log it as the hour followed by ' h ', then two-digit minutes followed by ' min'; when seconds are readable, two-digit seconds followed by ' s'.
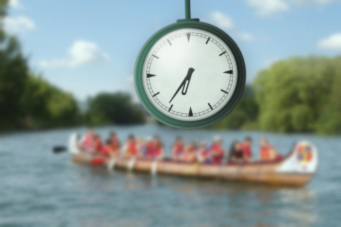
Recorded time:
6 h 36 min
